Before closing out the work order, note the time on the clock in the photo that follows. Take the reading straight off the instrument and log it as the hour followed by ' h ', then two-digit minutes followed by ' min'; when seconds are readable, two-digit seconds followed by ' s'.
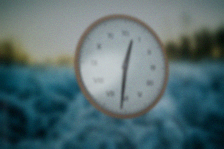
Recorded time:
12 h 31 min
